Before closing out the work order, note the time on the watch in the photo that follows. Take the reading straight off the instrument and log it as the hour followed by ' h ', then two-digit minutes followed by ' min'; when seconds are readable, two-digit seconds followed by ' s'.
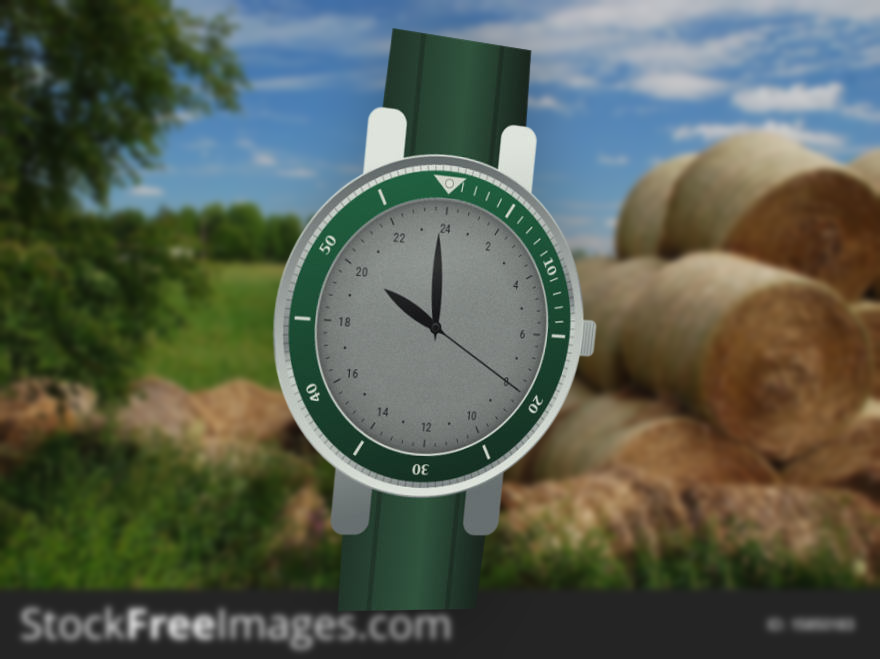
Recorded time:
19 h 59 min 20 s
